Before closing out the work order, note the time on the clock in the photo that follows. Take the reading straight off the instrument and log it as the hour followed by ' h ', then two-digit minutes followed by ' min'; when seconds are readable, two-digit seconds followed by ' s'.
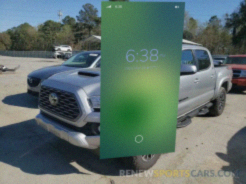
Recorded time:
6 h 38 min
